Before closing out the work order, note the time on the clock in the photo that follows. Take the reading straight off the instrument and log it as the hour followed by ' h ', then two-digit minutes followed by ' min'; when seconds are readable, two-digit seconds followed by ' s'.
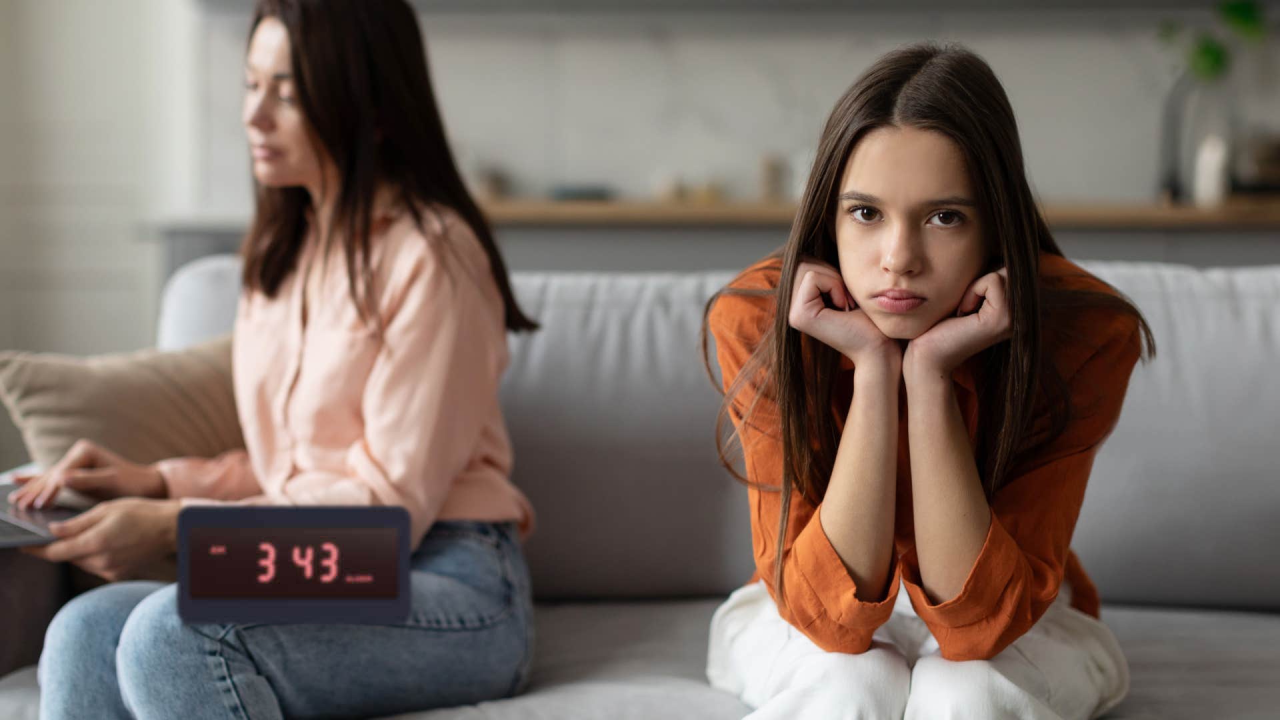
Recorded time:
3 h 43 min
